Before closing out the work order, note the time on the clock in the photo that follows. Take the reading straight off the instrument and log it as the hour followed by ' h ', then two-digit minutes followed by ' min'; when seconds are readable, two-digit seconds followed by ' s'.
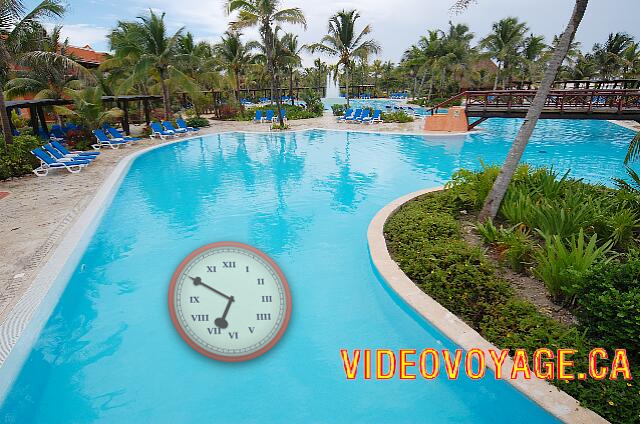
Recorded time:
6 h 50 min
